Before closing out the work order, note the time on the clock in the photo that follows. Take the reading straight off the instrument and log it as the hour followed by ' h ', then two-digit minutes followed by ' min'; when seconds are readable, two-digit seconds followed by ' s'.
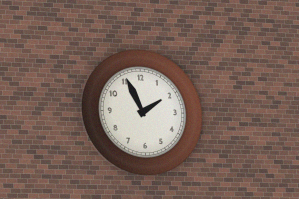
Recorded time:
1 h 56 min
